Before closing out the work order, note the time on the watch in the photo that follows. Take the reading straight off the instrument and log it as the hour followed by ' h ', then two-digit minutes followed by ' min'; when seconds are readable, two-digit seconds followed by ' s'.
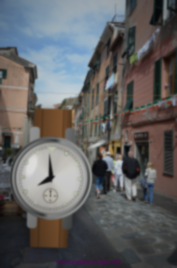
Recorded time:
7 h 59 min
